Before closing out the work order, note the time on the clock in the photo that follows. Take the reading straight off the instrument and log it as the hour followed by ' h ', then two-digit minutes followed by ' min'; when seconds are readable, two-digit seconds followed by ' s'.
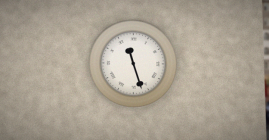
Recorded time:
11 h 27 min
